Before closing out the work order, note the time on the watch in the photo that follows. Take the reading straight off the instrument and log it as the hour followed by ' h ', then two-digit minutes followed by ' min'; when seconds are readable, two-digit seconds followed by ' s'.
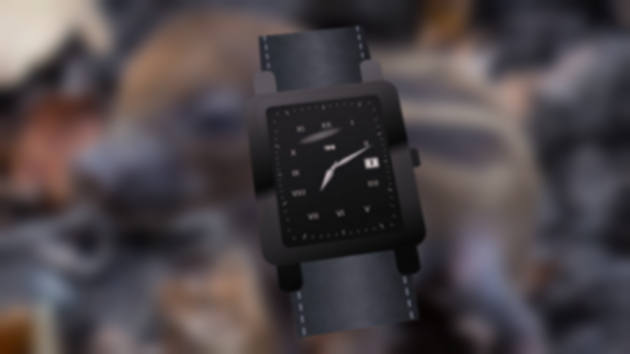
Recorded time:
7 h 11 min
